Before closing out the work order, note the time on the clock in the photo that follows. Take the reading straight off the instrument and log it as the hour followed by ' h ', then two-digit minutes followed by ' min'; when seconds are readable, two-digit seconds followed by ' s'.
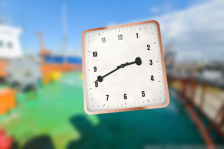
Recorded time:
2 h 41 min
